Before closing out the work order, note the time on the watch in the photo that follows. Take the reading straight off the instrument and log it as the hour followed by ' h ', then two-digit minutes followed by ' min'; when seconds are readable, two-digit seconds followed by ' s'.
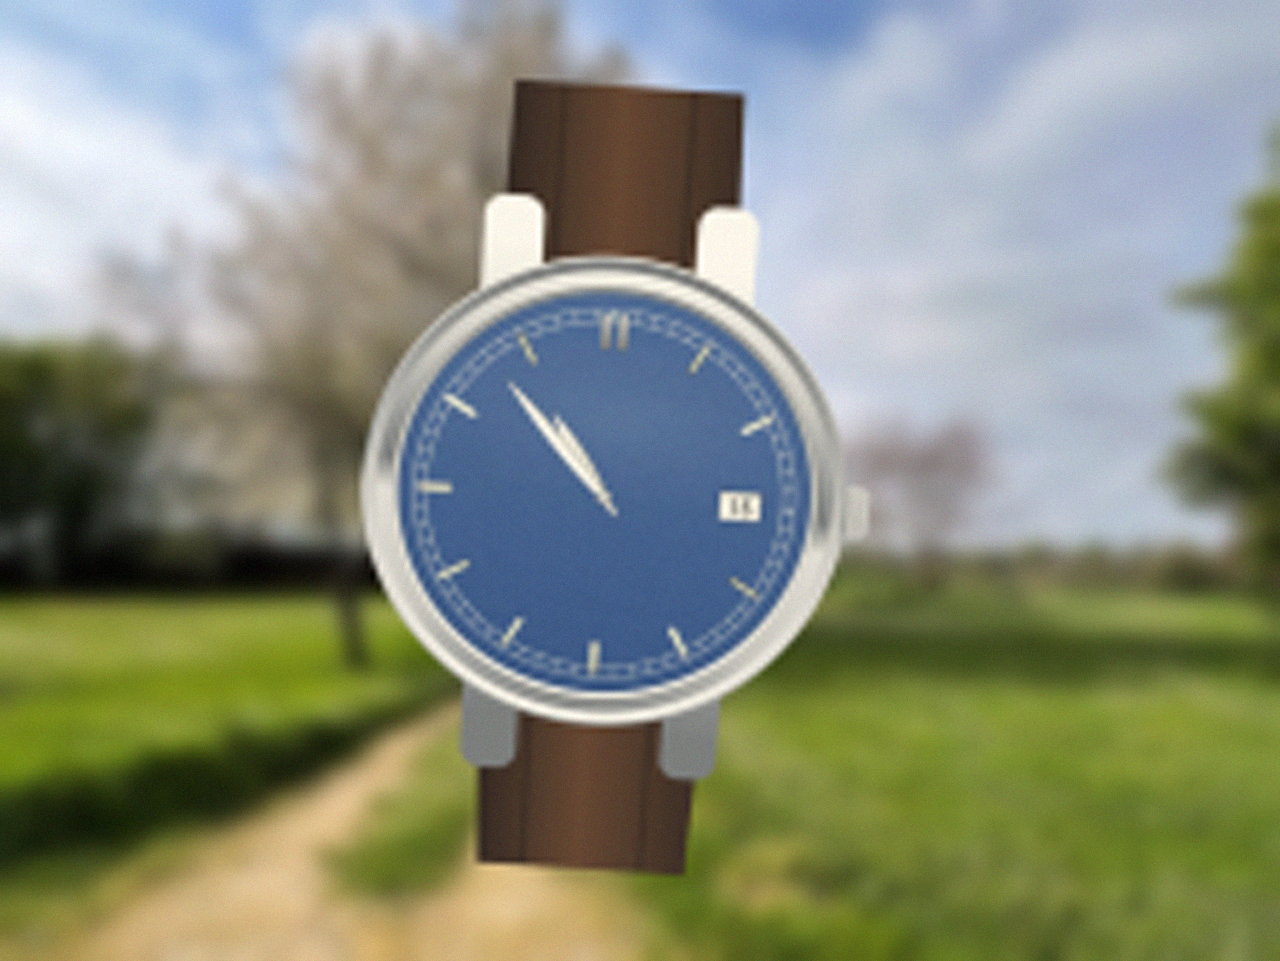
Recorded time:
10 h 53 min
